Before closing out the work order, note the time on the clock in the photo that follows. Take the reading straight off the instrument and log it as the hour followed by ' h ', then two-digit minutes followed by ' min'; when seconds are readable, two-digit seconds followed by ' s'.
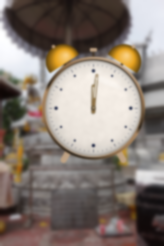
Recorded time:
12 h 01 min
